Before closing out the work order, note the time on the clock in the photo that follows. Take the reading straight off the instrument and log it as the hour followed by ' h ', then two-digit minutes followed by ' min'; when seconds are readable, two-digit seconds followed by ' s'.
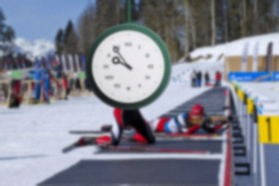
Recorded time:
9 h 54 min
